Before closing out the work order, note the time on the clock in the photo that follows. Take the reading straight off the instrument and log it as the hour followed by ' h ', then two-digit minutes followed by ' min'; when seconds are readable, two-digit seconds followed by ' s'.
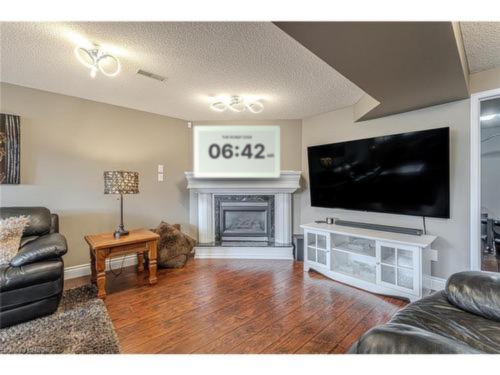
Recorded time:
6 h 42 min
